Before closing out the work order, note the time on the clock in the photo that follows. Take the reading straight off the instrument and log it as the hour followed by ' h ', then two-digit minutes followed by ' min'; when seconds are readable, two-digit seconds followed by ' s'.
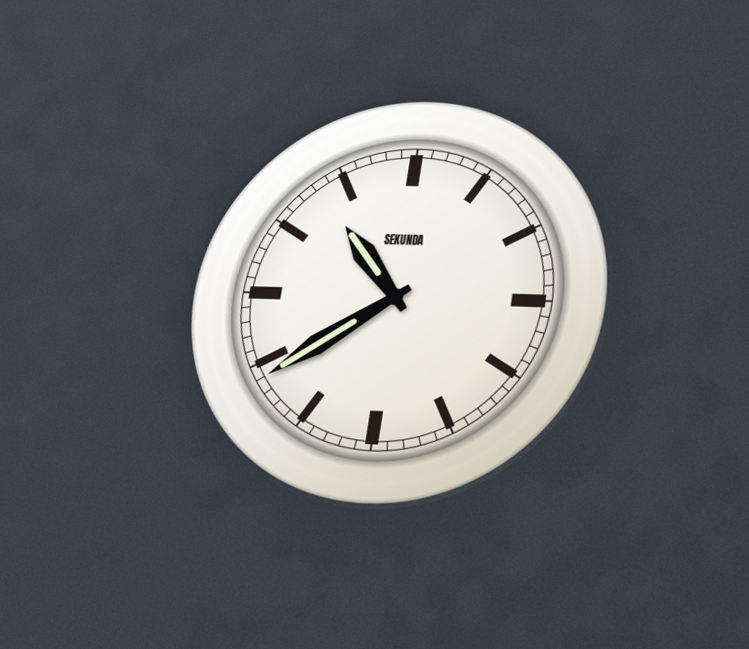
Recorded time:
10 h 39 min
